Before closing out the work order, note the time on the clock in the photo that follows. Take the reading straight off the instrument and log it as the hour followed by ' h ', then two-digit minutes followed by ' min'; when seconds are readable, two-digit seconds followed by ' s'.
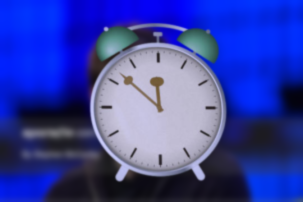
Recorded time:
11 h 52 min
